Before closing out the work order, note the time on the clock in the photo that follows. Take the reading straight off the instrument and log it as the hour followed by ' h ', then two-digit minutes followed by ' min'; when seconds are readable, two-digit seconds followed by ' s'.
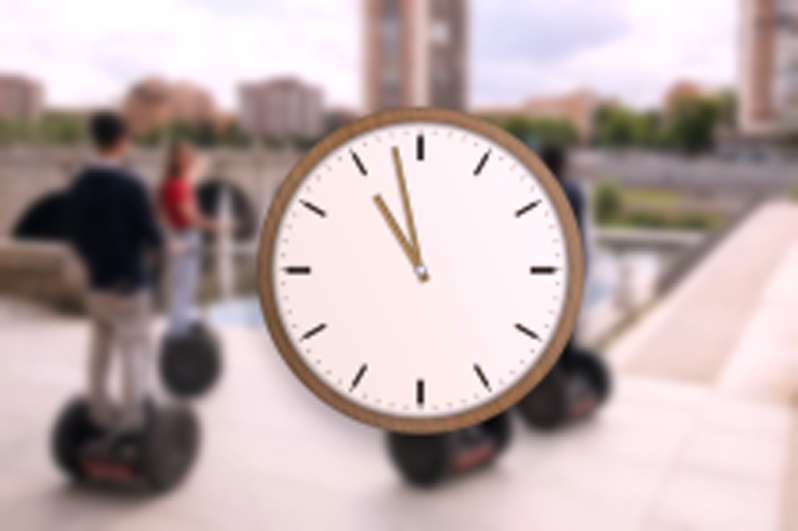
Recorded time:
10 h 58 min
